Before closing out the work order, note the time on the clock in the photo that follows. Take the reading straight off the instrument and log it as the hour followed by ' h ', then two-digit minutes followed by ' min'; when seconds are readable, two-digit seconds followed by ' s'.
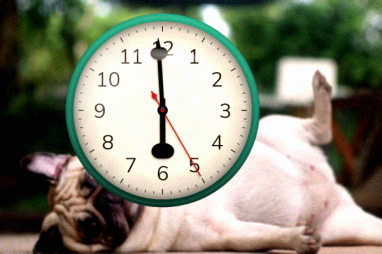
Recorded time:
5 h 59 min 25 s
